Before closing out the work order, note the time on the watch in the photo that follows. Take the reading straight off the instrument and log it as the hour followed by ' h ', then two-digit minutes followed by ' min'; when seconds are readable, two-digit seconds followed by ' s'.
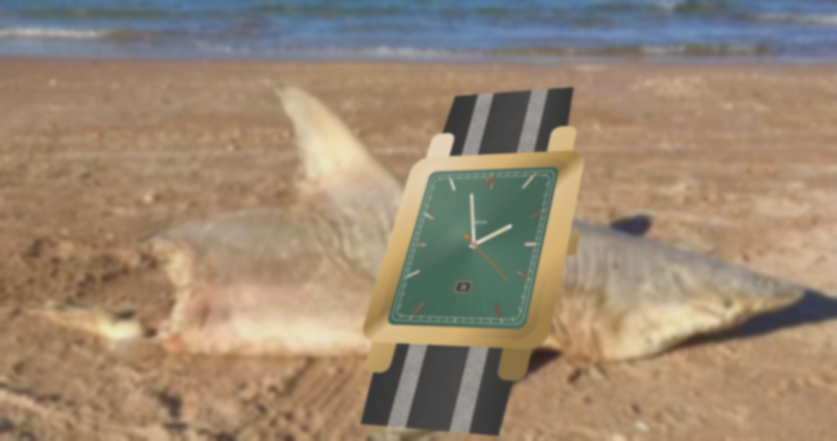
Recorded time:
1 h 57 min 22 s
